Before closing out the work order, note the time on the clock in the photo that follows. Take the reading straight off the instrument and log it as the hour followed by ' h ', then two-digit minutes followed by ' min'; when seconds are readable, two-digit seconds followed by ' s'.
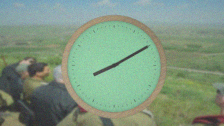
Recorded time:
8 h 10 min
